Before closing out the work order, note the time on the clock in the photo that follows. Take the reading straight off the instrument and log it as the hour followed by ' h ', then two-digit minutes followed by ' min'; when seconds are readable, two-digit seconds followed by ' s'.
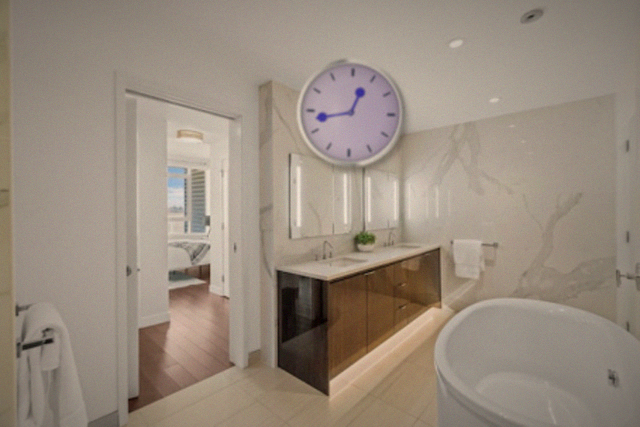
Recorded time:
12 h 43 min
